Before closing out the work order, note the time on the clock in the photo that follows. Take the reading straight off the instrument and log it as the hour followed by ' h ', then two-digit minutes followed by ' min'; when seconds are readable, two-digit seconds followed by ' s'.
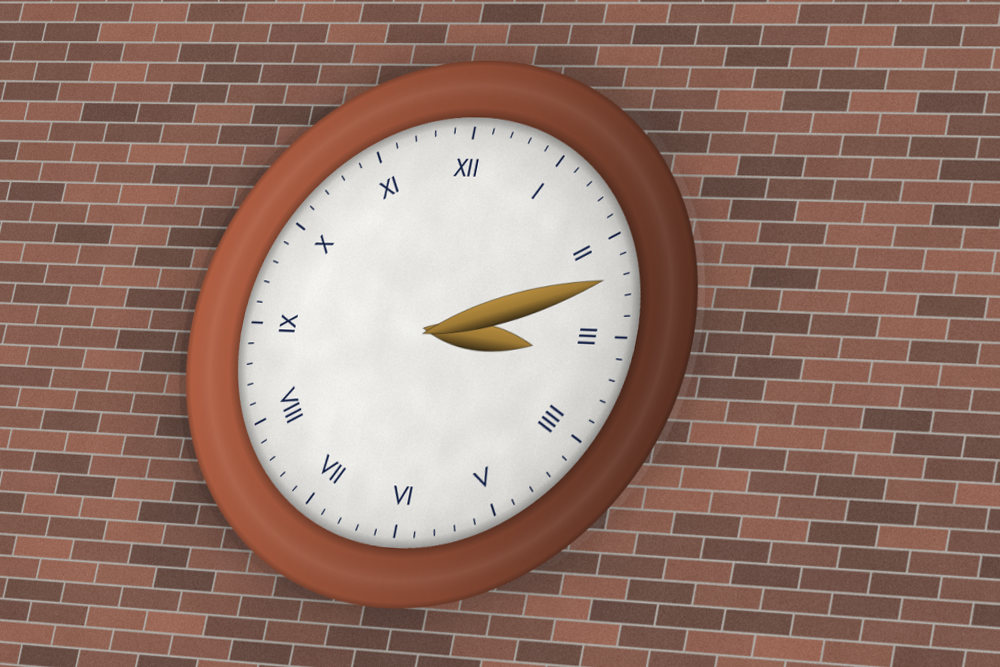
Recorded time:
3 h 12 min
